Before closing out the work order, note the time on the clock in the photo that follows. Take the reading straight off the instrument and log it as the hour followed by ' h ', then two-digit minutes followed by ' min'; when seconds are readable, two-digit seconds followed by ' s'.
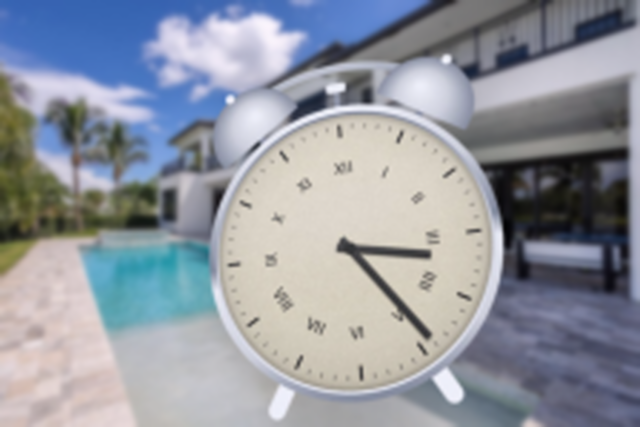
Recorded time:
3 h 24 min
